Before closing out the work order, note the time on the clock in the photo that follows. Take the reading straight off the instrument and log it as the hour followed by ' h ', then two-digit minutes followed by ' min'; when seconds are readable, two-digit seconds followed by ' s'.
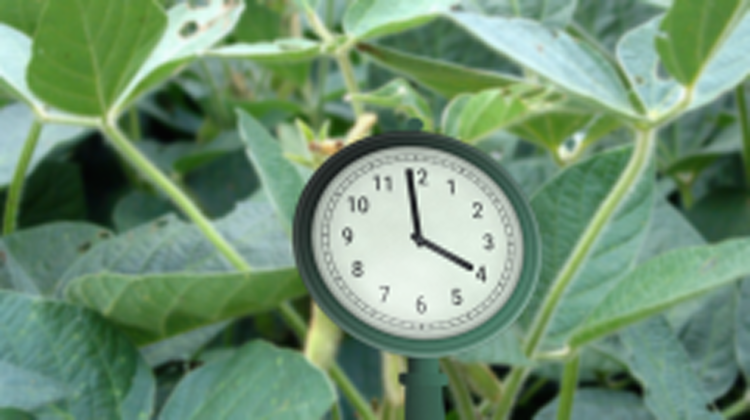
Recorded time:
3 h 59 min
